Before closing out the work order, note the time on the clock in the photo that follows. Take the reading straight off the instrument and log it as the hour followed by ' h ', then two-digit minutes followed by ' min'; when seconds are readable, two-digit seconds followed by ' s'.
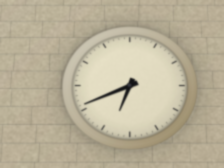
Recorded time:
6 h 41 min
